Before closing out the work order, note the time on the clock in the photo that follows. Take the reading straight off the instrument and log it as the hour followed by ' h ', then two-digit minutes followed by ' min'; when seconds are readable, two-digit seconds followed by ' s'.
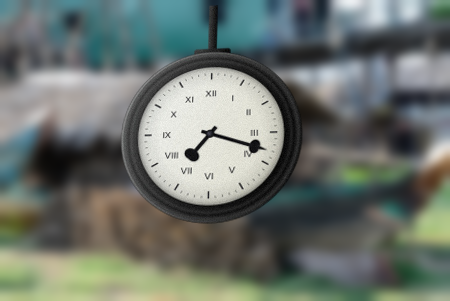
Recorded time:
7 h 18 min
